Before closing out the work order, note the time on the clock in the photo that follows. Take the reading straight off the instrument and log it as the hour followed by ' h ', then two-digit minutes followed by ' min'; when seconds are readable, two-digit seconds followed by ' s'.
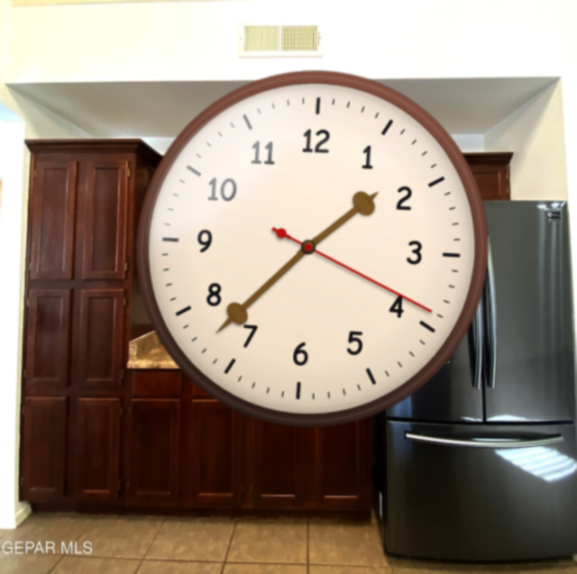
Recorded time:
1 h 37 min 19 s
